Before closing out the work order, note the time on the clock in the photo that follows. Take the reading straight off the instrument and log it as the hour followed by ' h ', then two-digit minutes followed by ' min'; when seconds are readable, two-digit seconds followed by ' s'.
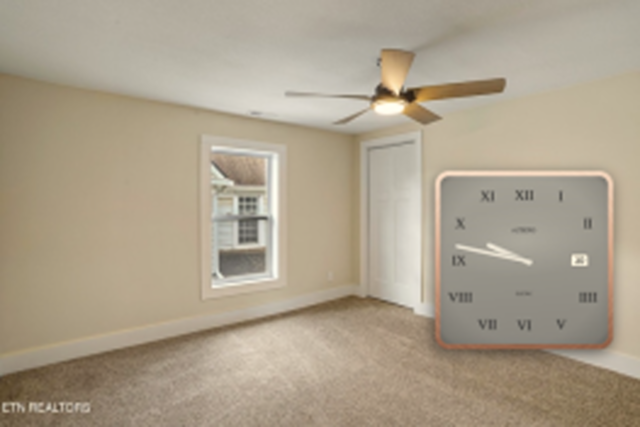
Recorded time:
9 h 47 min
